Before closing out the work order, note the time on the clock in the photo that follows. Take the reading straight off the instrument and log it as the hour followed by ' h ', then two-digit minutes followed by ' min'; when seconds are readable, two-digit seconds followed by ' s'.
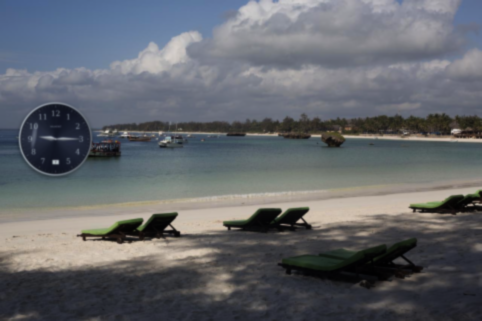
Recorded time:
9 h 15 min
